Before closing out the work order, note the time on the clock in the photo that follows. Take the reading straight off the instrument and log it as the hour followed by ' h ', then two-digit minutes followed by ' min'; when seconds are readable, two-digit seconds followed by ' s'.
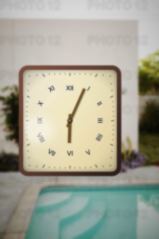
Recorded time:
6 h 04 min
